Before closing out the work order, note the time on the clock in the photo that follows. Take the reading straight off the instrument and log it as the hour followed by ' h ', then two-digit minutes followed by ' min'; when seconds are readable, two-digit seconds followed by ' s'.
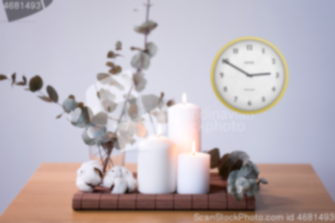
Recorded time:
2 h 50 min
